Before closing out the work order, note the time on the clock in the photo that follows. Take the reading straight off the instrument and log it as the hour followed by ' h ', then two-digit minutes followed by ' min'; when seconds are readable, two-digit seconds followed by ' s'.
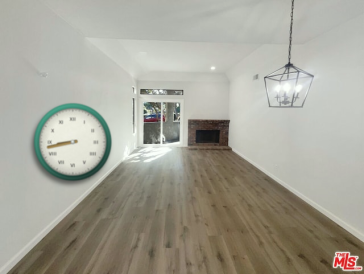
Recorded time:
8 h 43 min
